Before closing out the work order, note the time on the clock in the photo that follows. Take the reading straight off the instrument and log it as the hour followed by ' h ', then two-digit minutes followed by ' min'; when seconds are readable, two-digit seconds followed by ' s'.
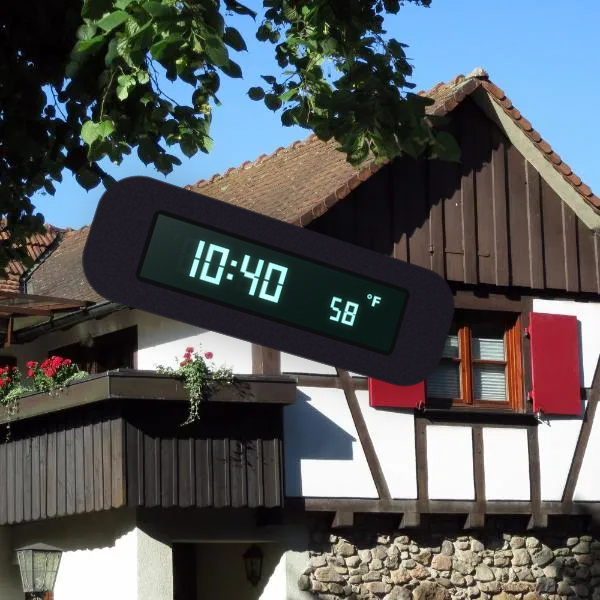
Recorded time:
10 h 40 min
